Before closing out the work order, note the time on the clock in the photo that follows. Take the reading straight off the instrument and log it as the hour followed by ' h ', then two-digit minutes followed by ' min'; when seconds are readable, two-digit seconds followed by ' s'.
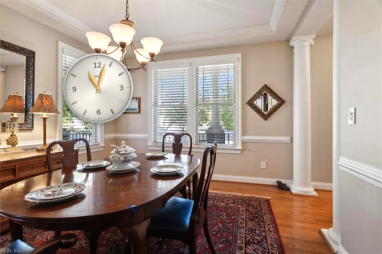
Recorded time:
11 h 03 min
